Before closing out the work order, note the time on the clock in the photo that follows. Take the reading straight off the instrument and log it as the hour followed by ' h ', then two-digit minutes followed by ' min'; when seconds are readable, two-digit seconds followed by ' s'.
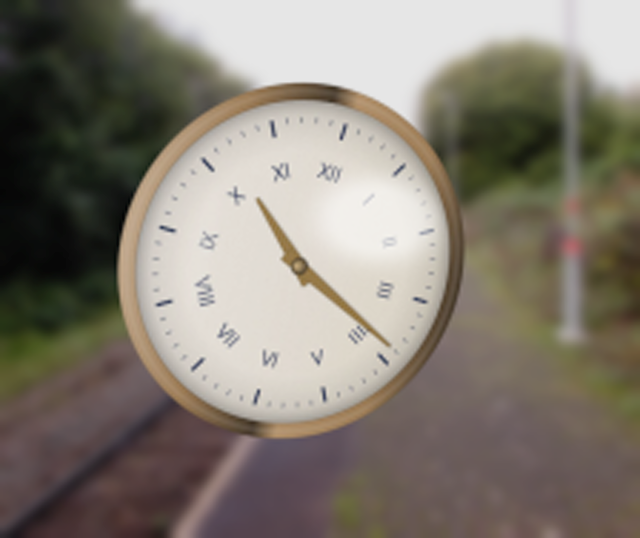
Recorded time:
10 h 19 min
